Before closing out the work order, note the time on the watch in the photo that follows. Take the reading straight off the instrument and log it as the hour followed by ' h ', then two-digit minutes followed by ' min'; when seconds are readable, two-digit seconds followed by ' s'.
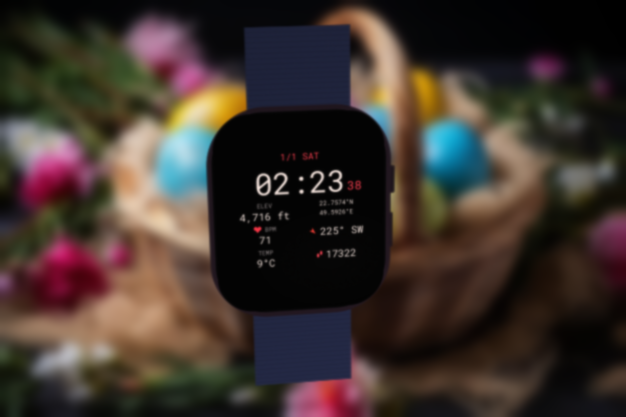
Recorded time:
2 h 23 min 38 s
